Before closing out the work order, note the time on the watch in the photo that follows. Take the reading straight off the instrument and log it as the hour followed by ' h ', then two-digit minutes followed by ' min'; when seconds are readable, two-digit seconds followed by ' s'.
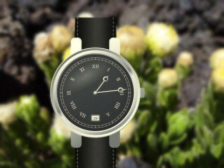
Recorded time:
1 h 14 min
